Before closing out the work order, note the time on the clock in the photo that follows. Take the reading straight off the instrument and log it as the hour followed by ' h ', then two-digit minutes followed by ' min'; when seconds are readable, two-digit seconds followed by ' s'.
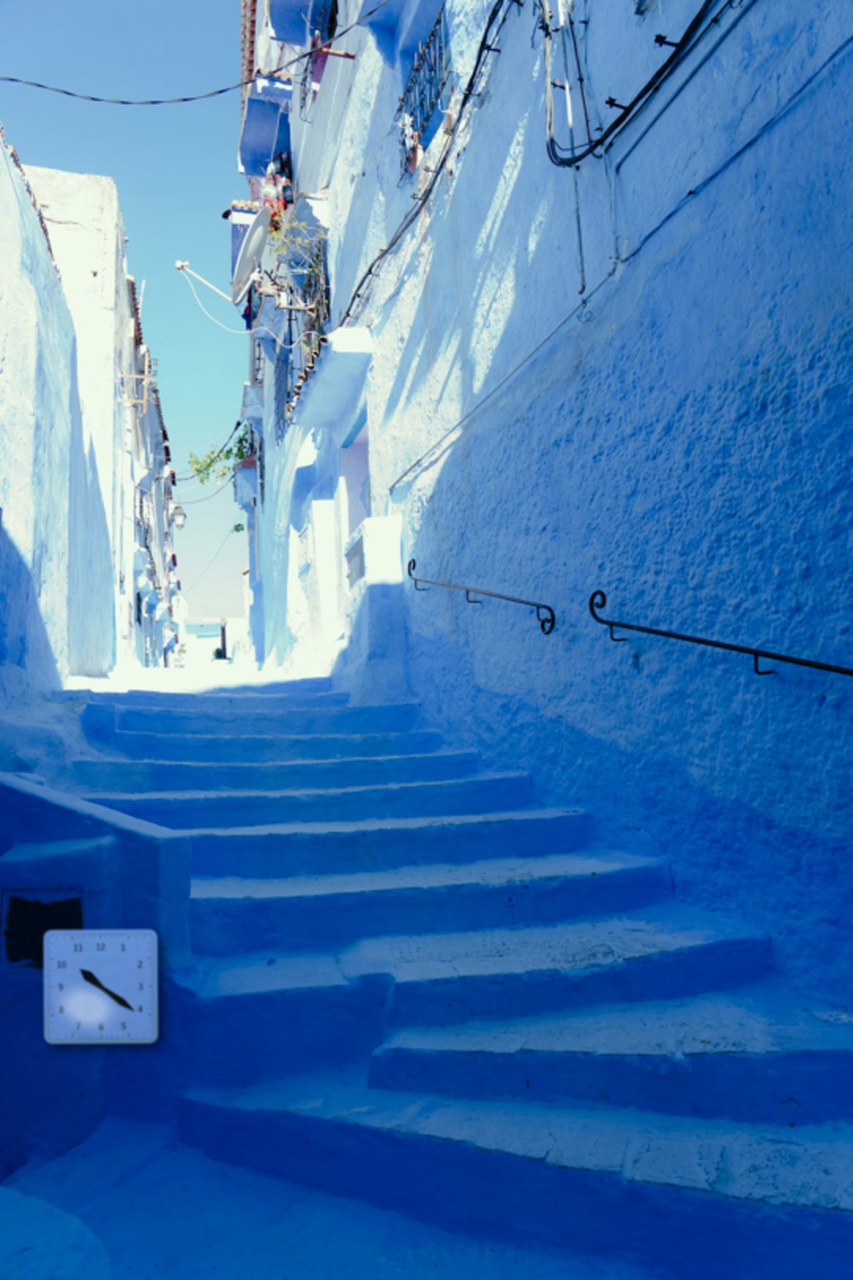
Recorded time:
10 h 21 min
